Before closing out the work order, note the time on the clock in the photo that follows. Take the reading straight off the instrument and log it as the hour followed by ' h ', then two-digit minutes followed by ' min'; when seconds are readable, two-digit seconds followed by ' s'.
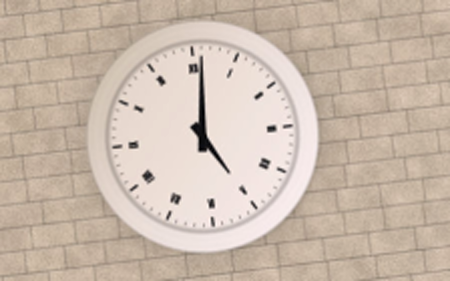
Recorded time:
5 h 01 min
